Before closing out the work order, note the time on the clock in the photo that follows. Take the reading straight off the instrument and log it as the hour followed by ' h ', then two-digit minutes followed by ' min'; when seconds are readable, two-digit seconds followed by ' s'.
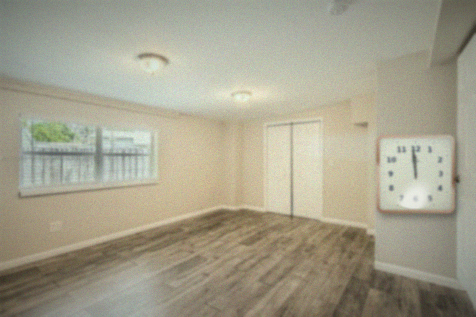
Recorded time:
11 h 59 min
